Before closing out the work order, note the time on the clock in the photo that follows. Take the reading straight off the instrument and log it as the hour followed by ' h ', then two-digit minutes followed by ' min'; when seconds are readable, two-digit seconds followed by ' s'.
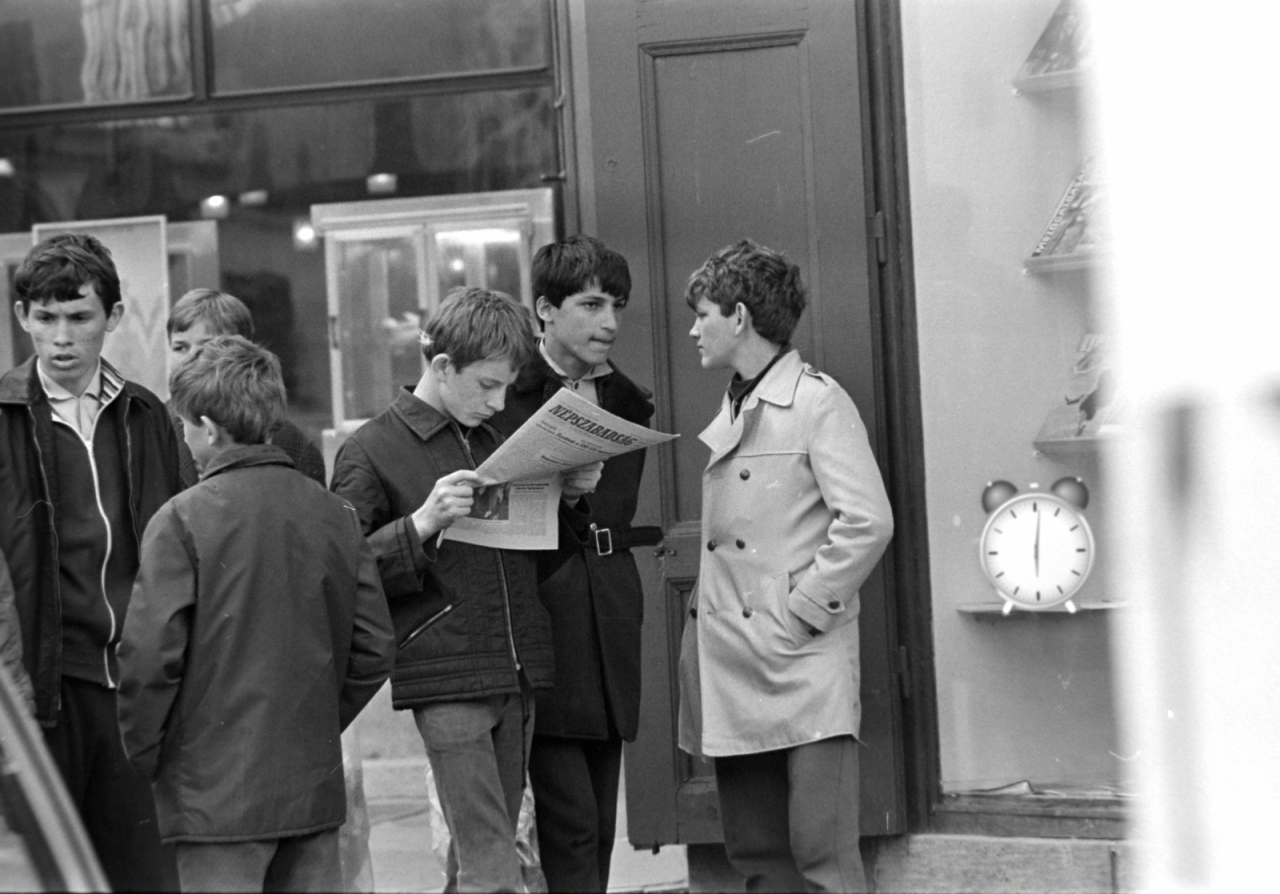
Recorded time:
6 h 01 min
